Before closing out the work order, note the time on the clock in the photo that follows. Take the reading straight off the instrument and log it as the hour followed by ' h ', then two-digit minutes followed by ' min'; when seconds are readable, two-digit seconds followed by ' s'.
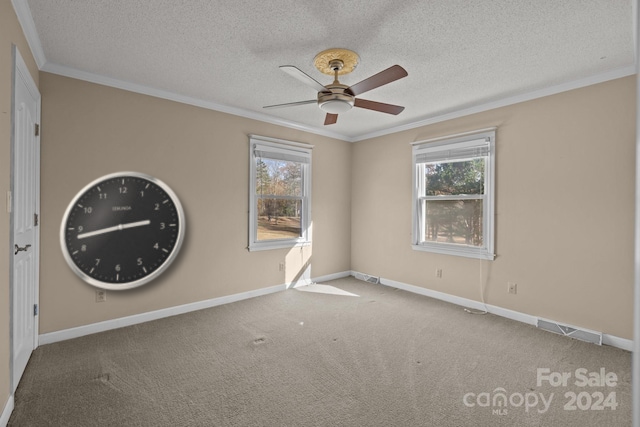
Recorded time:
2 h 43 min
